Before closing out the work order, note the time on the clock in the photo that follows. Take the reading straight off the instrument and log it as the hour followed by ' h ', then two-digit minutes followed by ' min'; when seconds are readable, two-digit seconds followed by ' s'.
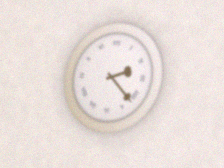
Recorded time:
2 h 22 min
